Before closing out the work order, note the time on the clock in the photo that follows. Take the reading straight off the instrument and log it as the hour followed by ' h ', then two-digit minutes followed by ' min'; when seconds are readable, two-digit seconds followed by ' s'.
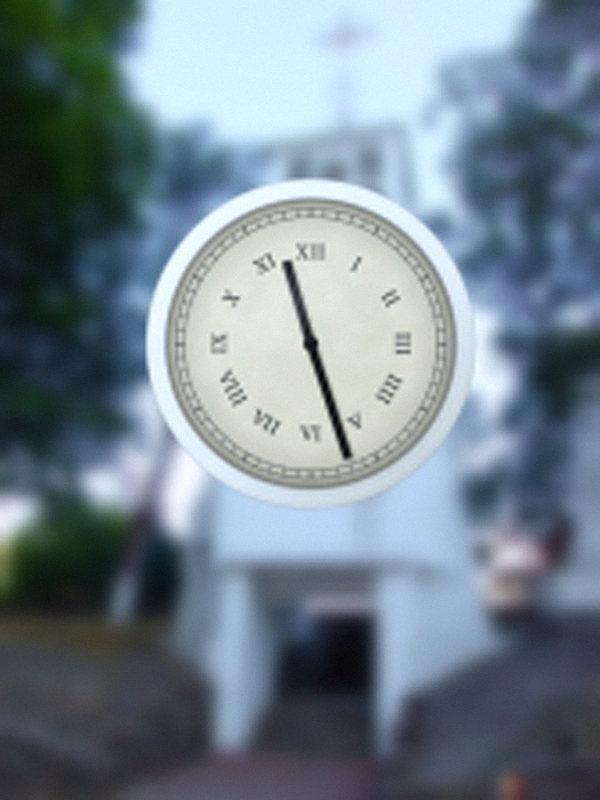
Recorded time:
11 h 27 min
